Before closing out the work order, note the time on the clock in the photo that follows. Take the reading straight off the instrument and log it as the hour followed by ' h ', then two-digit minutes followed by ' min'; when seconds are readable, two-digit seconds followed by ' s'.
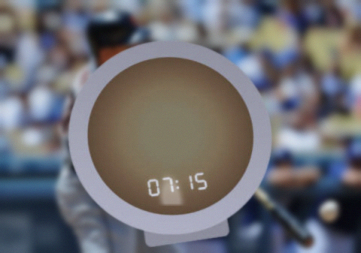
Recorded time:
7 h 15 min
